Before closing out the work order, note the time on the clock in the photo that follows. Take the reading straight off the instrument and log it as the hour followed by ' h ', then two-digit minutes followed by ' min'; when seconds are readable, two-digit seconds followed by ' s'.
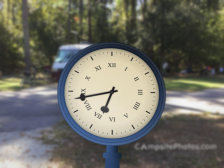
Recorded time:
6 h 43 min
